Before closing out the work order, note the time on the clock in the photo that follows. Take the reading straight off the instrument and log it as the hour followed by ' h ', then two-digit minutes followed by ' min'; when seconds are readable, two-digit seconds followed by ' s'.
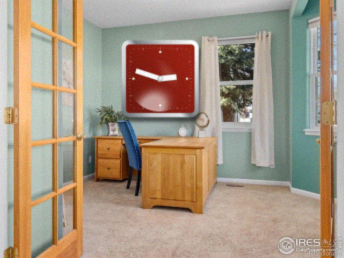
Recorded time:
2 h 48 min
